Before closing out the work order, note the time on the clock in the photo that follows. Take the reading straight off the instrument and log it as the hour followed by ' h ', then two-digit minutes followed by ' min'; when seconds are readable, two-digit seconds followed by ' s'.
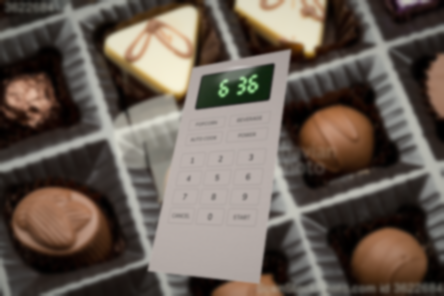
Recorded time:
6 h 36 min
